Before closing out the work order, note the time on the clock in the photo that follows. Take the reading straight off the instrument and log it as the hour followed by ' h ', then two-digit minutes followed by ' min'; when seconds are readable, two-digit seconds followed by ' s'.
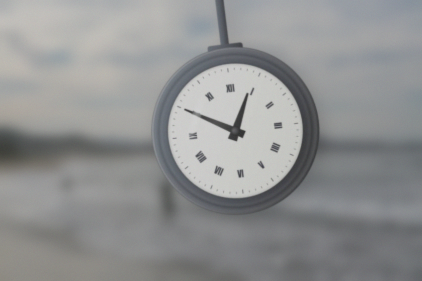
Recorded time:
12 h 50 min
